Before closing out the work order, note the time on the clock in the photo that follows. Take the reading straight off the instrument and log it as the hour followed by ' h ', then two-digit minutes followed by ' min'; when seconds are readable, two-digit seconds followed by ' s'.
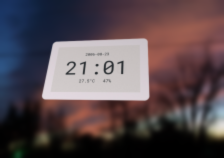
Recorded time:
21 h 01 min
